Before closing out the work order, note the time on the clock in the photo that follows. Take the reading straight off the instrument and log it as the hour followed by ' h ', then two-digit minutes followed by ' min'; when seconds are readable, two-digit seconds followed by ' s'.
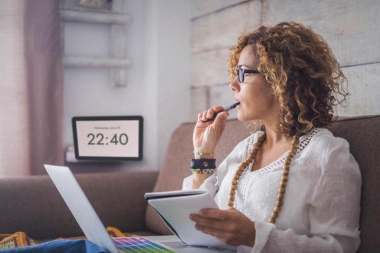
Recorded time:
22 h 40 min
